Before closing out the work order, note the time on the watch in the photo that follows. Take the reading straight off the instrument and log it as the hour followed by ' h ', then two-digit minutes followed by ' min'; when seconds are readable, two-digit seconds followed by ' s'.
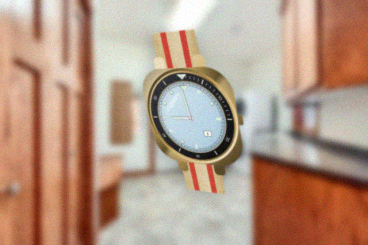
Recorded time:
8 h 59 min
